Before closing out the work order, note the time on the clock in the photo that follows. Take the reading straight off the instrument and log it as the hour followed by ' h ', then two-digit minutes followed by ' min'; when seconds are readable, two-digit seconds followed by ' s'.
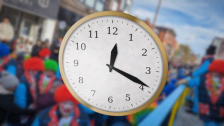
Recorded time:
12 h 19 min
